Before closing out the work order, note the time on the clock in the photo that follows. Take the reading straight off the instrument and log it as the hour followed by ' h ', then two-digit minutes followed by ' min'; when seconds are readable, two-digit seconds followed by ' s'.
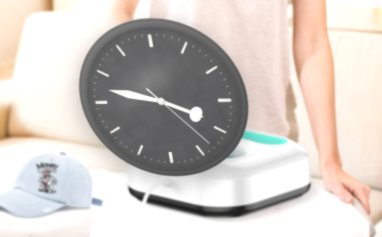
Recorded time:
3 h 47 min 23 s
